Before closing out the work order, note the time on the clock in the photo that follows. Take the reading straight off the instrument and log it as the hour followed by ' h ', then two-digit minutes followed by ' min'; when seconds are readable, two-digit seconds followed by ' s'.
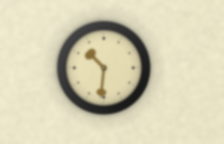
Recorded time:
10 h 31 min
